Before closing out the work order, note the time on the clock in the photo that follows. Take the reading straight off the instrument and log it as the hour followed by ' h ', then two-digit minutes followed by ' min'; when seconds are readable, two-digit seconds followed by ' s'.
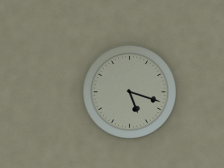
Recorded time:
5 h 18 min
